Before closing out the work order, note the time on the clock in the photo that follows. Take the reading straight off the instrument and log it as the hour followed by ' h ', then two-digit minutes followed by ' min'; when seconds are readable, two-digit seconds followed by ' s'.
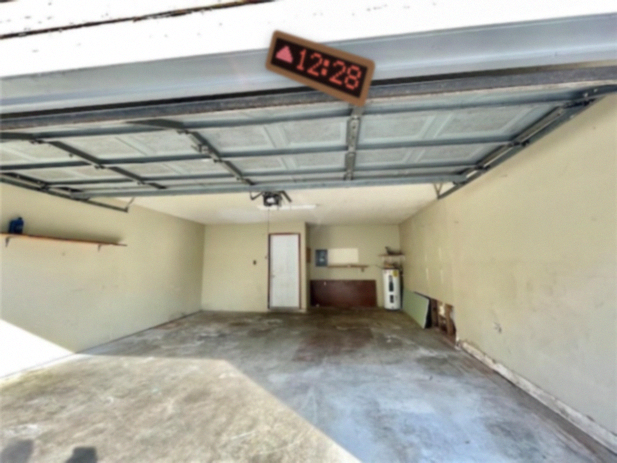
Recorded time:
12 h 28 min
